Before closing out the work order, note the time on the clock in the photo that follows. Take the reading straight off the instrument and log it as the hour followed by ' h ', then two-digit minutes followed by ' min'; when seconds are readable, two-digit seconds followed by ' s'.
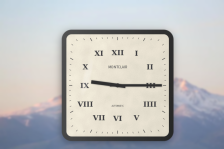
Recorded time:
9 h 15 min
